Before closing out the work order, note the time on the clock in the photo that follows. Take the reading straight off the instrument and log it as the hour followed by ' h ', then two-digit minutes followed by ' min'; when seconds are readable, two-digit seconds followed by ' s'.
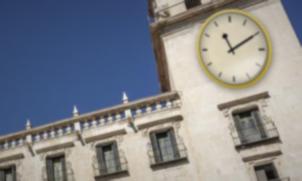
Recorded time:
11 h 10 min
